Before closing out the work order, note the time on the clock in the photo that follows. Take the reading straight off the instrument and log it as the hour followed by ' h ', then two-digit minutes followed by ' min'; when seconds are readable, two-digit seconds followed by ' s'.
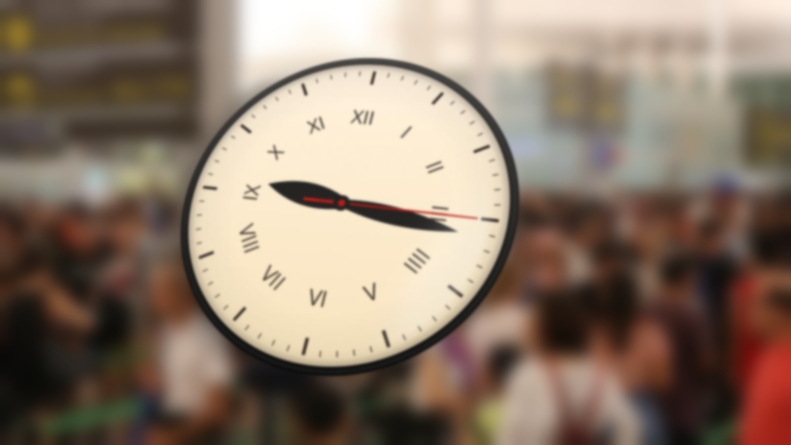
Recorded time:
9 h 16 min 15 s
